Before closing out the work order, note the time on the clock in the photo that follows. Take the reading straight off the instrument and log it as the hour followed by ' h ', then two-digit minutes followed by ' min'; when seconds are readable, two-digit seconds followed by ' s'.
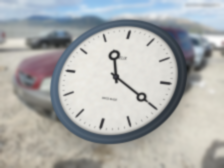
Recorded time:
11 h 20 min
